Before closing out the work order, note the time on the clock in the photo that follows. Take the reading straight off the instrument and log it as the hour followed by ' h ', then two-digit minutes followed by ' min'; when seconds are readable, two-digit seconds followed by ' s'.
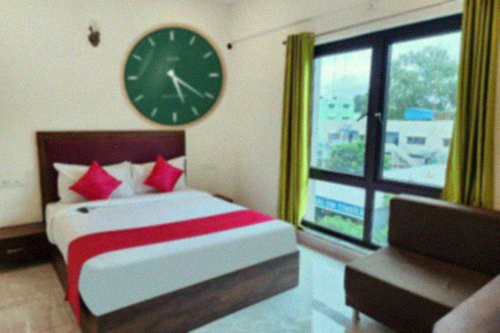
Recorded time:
5 h 21 min
